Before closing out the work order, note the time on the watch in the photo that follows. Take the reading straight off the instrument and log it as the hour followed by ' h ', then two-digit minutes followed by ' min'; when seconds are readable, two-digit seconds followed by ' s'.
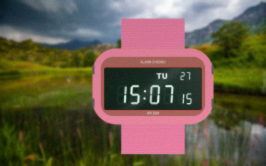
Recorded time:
15 h 07 min 15 s
